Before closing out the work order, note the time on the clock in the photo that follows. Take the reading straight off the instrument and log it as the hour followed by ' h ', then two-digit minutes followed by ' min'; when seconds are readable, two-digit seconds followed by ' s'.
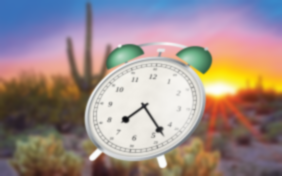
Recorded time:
7 h 23 min
